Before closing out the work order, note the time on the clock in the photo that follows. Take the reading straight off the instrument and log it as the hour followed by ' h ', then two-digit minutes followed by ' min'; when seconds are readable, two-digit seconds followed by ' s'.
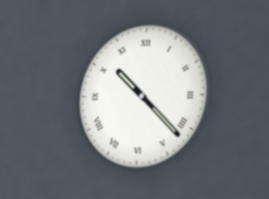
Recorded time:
10 h 22 min
